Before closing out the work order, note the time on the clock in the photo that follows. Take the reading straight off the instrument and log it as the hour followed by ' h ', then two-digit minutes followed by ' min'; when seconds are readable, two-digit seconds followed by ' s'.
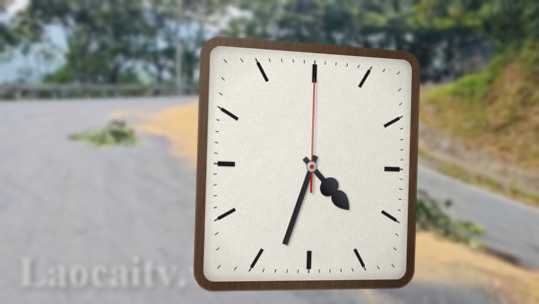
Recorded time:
4 h 33 min 00 s
